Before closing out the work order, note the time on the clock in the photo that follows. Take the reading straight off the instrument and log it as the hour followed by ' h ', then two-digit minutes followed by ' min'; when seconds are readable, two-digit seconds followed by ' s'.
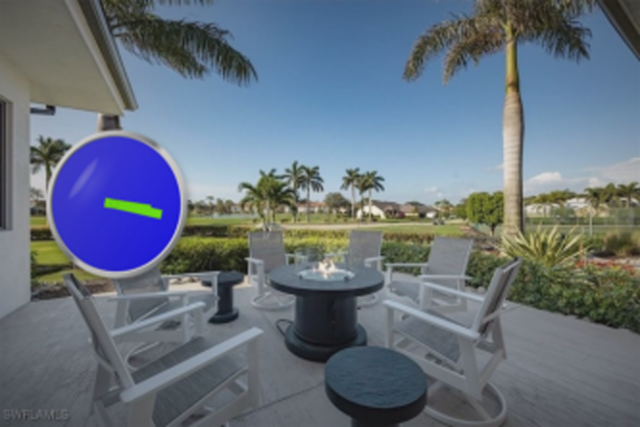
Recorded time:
3 h 17 min
